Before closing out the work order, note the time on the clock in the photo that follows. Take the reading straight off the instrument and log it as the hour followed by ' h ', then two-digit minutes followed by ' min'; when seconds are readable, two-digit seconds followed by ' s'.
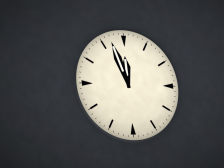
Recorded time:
11 h 57 min
